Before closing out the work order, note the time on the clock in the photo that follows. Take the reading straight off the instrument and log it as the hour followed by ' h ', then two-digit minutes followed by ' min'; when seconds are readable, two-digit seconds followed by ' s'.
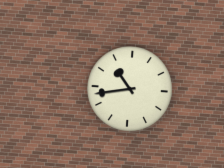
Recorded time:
10 h 43 min
